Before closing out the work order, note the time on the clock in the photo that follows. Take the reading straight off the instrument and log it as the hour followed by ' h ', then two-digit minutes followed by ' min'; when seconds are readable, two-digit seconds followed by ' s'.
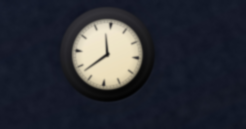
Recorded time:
11 h 38 min
